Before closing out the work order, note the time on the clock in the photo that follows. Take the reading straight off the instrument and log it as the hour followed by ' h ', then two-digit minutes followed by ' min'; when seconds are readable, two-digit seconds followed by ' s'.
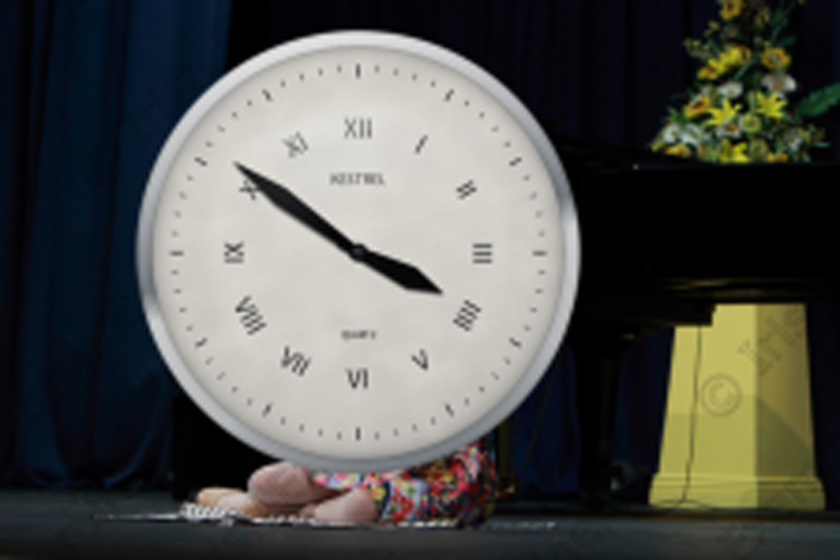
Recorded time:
3 h 51 min
